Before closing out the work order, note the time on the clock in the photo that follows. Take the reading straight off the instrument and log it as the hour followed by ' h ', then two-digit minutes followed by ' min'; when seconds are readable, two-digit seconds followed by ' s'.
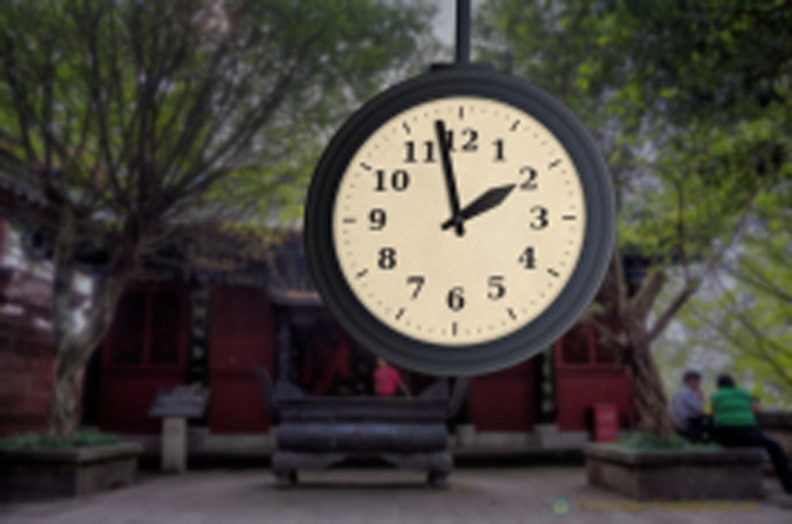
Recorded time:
1 h 58 min
